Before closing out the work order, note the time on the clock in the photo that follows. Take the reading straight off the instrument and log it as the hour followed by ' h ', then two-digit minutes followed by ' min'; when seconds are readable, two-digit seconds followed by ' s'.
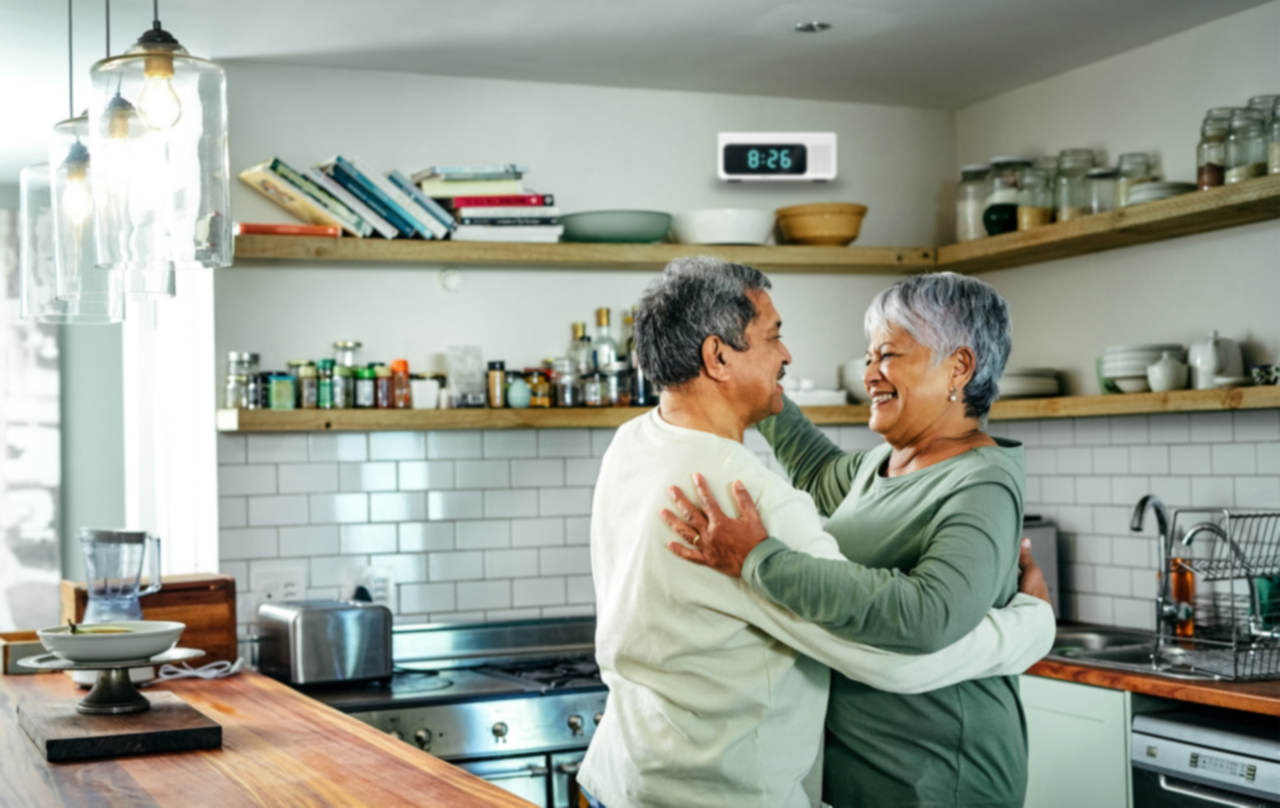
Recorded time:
8 h 26 min
